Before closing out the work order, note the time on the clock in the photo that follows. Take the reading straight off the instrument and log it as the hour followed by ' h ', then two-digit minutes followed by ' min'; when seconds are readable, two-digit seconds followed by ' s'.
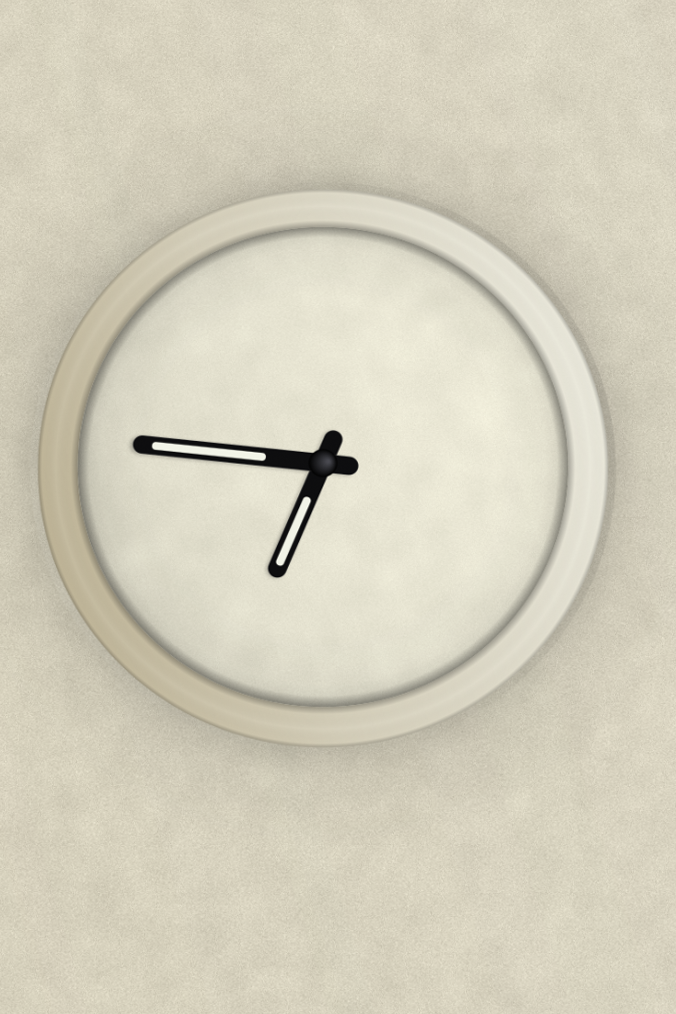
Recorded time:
6 h 46 min
